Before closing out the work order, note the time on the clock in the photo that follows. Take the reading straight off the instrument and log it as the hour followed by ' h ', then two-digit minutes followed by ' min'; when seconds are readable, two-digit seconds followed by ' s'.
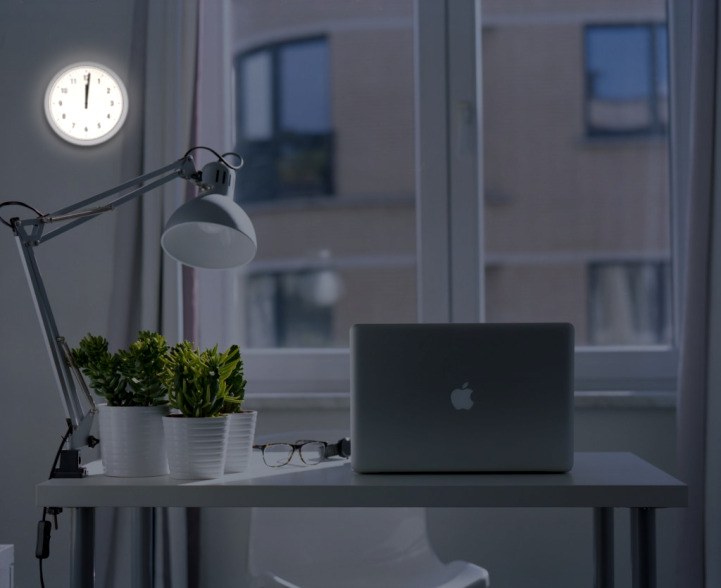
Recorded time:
12 h 01 min
